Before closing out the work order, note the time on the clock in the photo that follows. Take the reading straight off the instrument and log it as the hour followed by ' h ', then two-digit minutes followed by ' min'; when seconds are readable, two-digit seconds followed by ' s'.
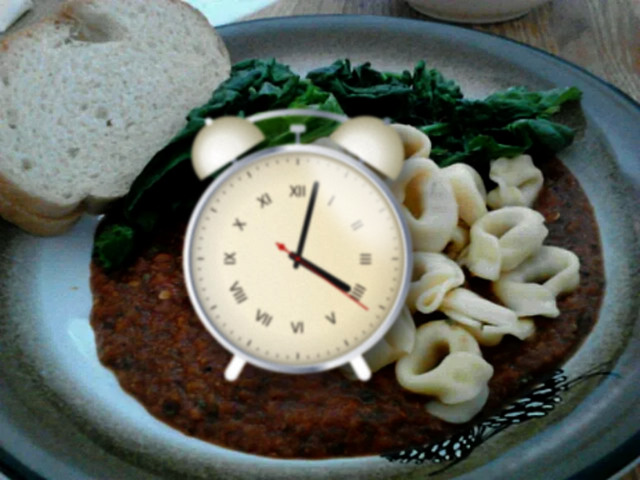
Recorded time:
4 h 02 min 21 s
